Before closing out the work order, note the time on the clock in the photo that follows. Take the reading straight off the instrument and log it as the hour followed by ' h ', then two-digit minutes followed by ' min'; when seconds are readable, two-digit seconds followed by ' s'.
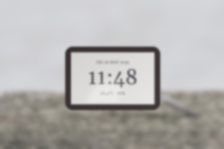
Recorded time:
11 h 48 min
